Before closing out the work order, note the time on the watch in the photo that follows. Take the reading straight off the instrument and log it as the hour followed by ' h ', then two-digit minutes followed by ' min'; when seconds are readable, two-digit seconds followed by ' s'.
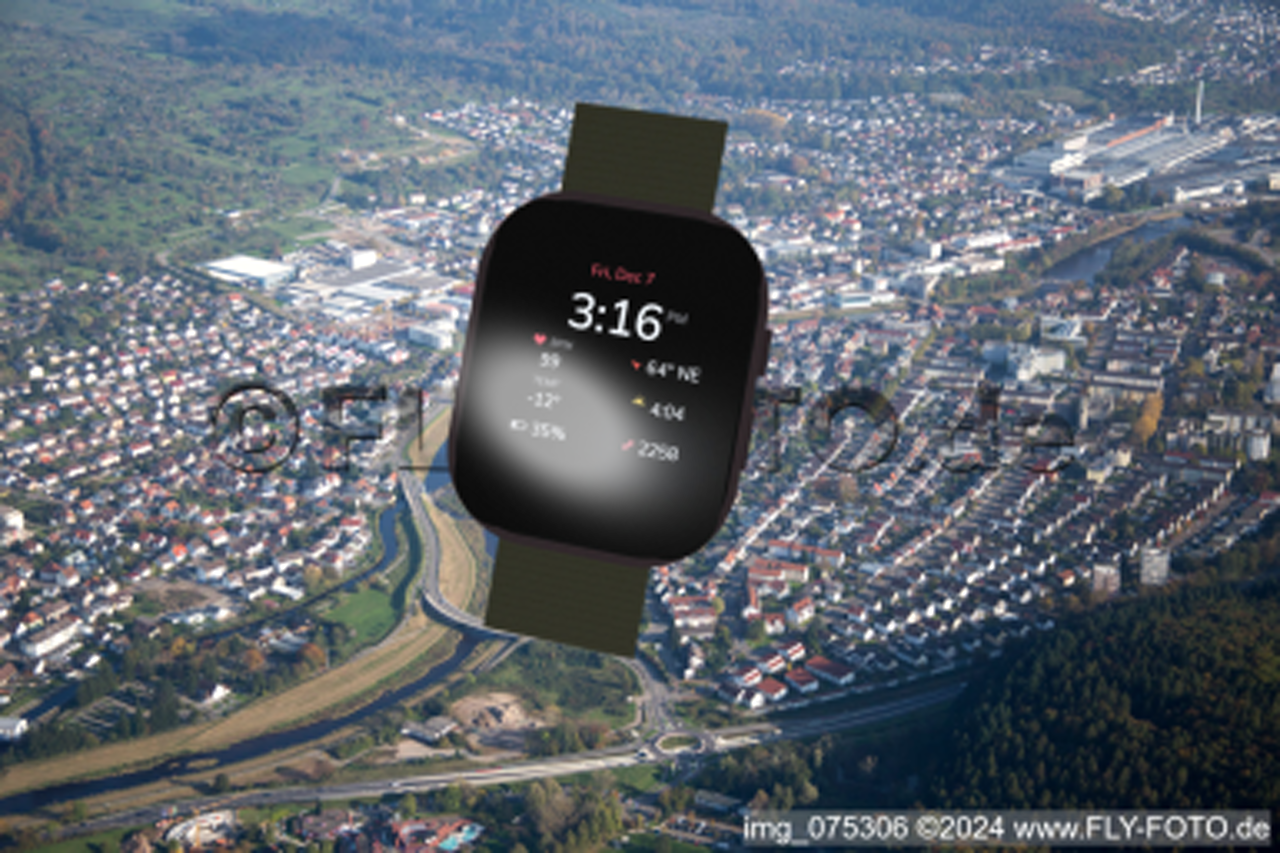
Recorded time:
3 h 16 min
